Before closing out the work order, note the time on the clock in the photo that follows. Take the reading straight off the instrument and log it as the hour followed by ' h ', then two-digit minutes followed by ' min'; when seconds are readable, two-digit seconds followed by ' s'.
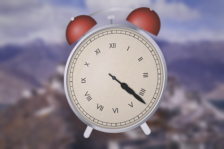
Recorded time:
4 h 22 min
